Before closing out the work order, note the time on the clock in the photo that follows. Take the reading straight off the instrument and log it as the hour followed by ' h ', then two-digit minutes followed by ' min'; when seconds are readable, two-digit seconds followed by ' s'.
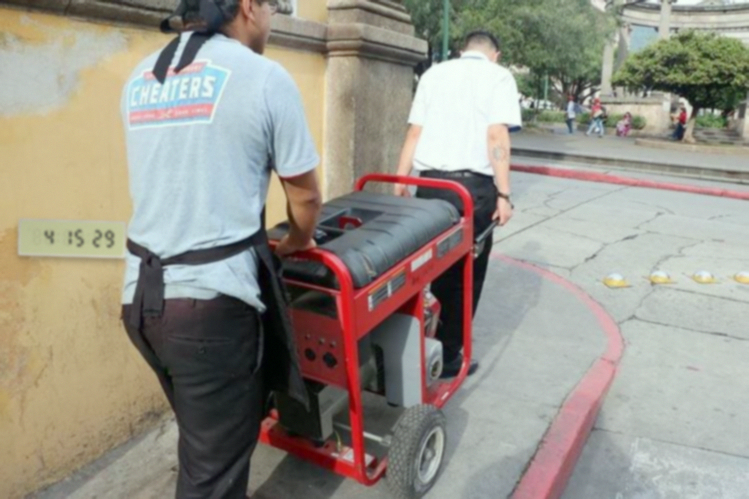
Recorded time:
4 h 15 min 29 s
